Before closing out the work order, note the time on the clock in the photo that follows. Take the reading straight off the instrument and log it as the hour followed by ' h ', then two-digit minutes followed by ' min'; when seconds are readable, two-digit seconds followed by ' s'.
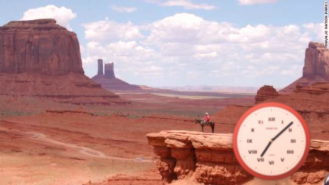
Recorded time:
7 h 08 min
